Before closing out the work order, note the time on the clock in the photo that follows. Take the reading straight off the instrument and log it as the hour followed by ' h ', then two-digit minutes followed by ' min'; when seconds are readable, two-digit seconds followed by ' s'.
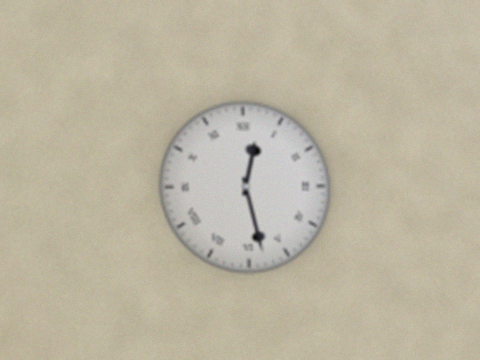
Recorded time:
12 h 28 min
